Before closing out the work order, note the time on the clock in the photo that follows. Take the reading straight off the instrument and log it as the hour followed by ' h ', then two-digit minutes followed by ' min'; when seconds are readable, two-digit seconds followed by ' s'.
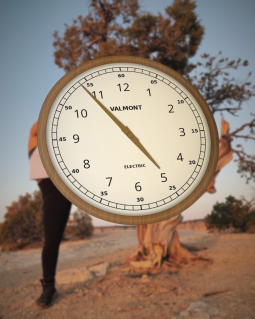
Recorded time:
4 h 54 min
